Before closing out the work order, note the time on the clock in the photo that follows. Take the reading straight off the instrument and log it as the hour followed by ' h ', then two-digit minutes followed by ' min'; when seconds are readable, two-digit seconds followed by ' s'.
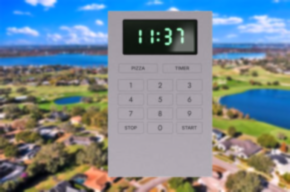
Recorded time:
11 h 37 min
